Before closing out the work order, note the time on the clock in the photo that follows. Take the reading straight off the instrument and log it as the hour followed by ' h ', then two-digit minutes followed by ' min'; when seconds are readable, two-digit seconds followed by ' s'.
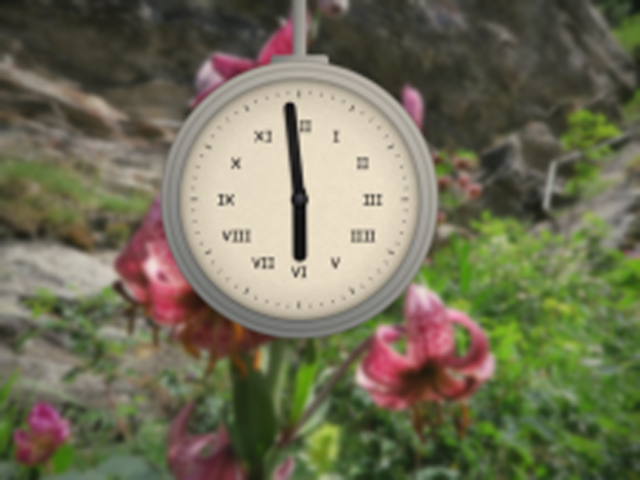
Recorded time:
5 h 59 min
